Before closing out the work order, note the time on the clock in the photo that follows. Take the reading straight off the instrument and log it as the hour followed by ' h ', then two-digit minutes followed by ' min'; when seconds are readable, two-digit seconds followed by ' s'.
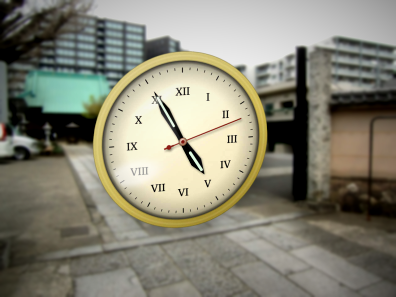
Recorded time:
4 h 55 min 12 s
